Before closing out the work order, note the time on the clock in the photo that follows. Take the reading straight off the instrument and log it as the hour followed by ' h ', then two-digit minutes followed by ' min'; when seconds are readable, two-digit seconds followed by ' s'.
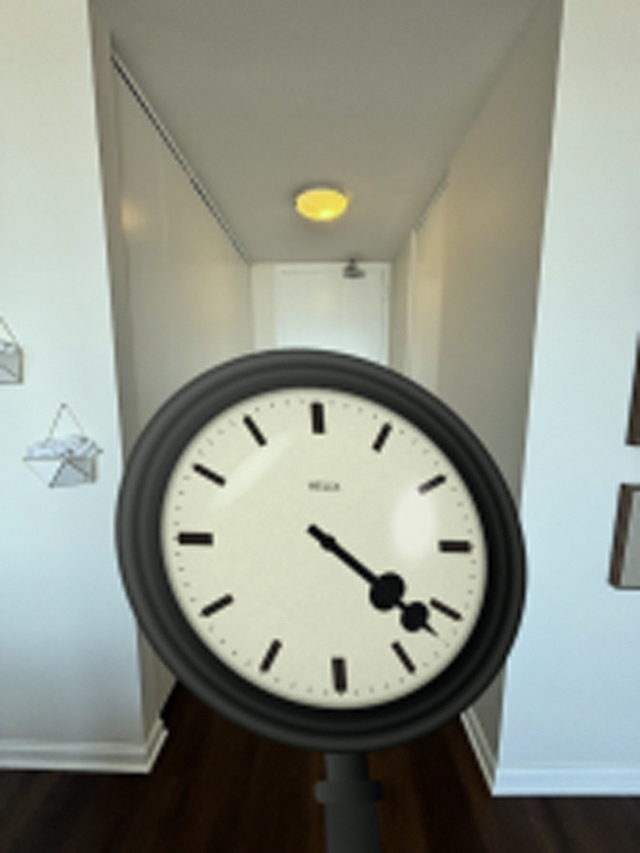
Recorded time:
4 h 22 min
